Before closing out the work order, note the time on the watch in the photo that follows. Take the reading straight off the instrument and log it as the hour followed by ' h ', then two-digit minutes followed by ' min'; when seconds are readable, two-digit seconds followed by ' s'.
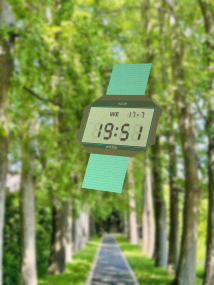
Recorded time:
19 h 51 min
